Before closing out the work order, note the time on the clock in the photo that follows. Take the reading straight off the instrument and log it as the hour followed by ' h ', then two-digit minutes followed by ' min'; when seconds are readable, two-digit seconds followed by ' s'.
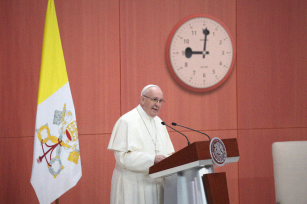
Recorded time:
9 h 01 min
